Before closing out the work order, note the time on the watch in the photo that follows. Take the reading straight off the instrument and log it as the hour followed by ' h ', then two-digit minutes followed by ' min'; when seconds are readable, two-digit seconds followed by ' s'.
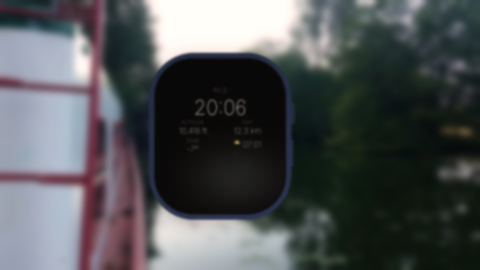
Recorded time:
20 h 06 min
